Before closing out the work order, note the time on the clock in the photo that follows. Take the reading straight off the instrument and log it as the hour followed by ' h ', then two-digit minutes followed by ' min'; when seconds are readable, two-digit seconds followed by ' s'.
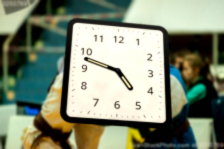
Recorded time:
4 h 48 min
